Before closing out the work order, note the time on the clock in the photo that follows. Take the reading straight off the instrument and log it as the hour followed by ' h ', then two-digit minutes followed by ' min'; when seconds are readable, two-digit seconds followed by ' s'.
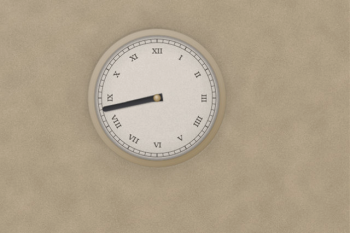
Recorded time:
8 h 43 min
